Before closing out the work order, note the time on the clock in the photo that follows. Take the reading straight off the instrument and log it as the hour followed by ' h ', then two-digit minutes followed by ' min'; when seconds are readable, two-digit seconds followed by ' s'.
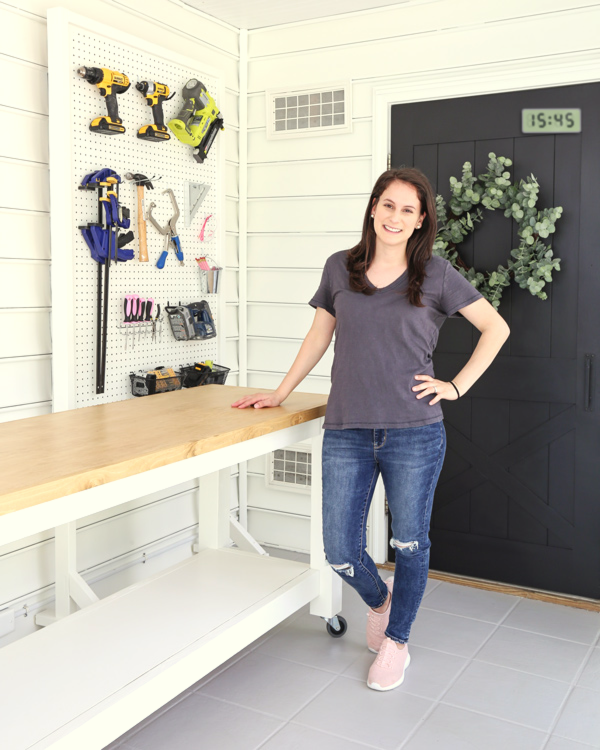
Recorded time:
15 h 45 min
